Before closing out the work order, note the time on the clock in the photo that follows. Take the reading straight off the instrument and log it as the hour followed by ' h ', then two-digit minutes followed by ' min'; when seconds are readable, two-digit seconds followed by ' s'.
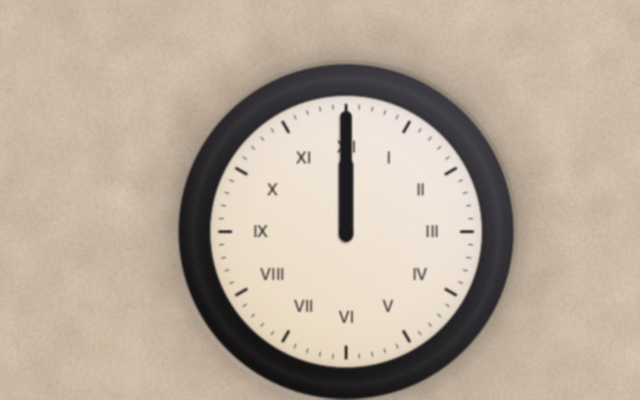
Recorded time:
12 h 00 min
